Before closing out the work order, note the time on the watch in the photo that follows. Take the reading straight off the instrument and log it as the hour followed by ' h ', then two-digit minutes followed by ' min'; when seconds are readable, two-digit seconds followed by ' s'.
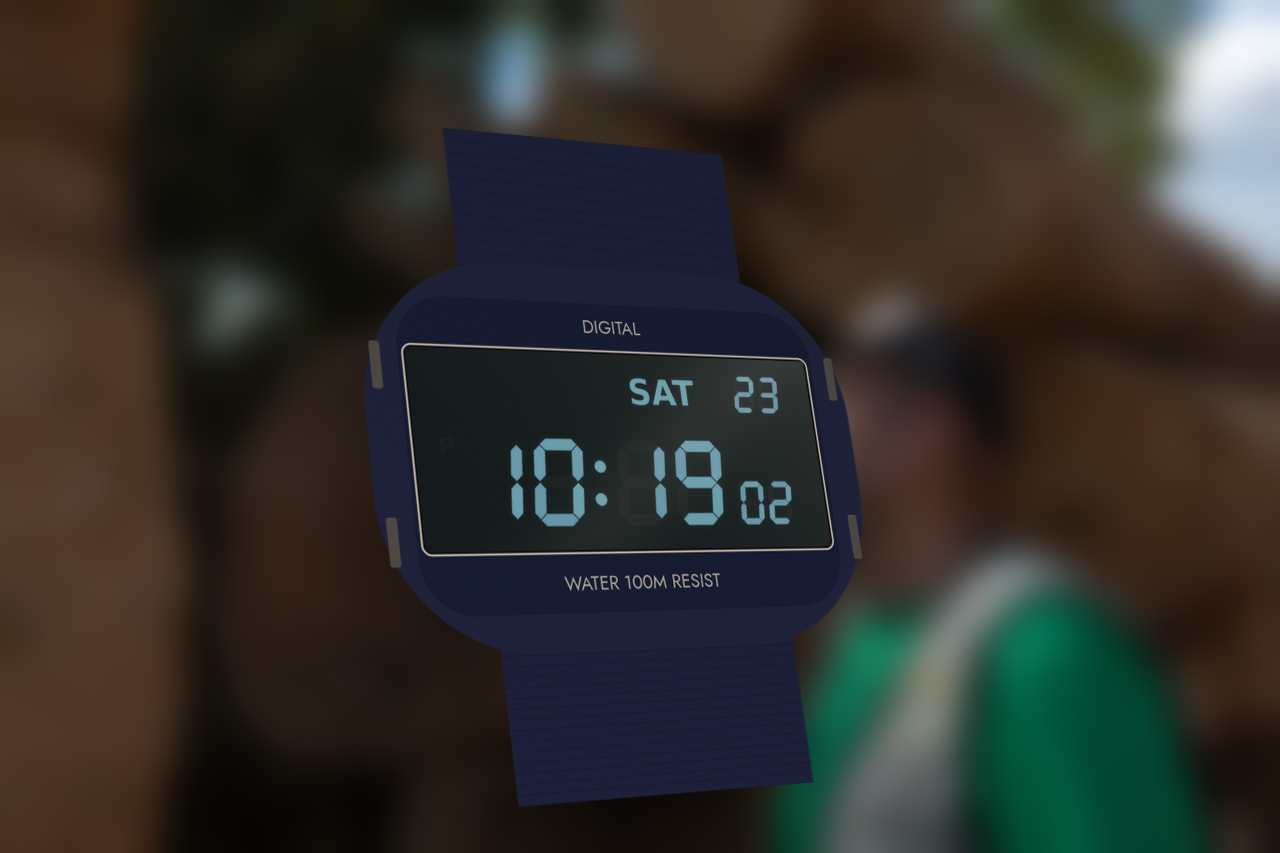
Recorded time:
10 h 19 min 02 s
